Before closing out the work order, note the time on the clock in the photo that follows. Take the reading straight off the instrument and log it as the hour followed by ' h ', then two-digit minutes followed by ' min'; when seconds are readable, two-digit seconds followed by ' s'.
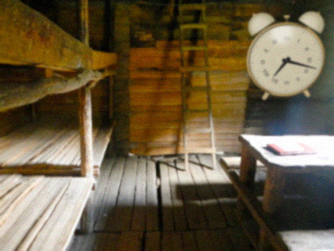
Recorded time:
7 h 18 min
